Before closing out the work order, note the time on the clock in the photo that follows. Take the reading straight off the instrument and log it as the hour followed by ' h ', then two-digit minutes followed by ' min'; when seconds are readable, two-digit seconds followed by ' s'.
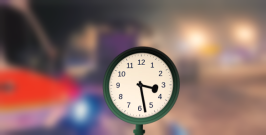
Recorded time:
3 h 28 min
